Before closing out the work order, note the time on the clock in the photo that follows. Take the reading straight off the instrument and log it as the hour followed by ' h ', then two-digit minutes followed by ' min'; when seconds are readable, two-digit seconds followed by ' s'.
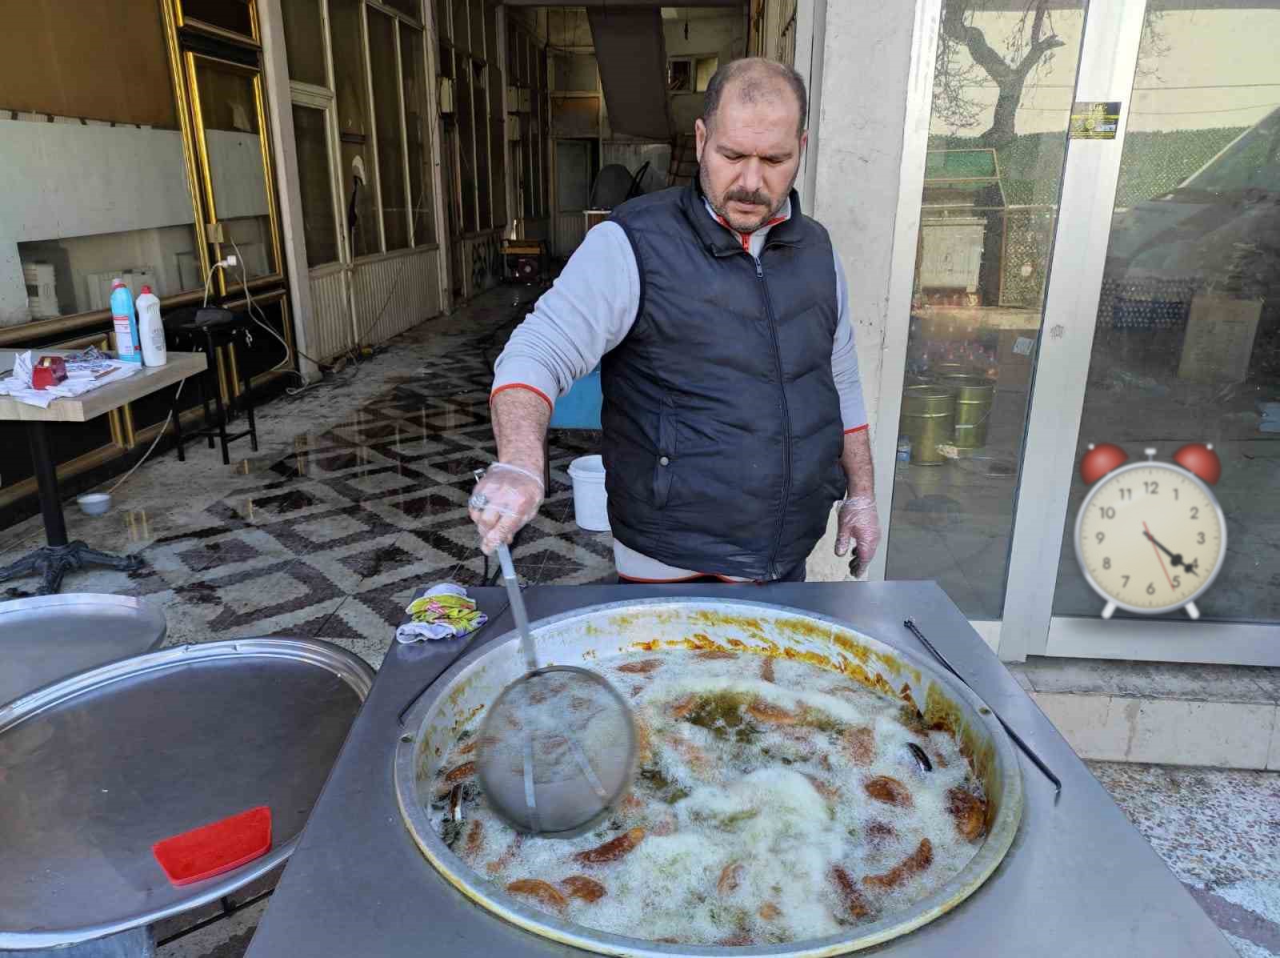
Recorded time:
4 h 21 min 26 s
